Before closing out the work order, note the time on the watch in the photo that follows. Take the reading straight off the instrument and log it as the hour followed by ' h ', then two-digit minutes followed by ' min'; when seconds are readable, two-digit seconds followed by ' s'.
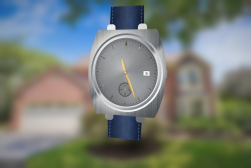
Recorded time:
11 h 26 min
